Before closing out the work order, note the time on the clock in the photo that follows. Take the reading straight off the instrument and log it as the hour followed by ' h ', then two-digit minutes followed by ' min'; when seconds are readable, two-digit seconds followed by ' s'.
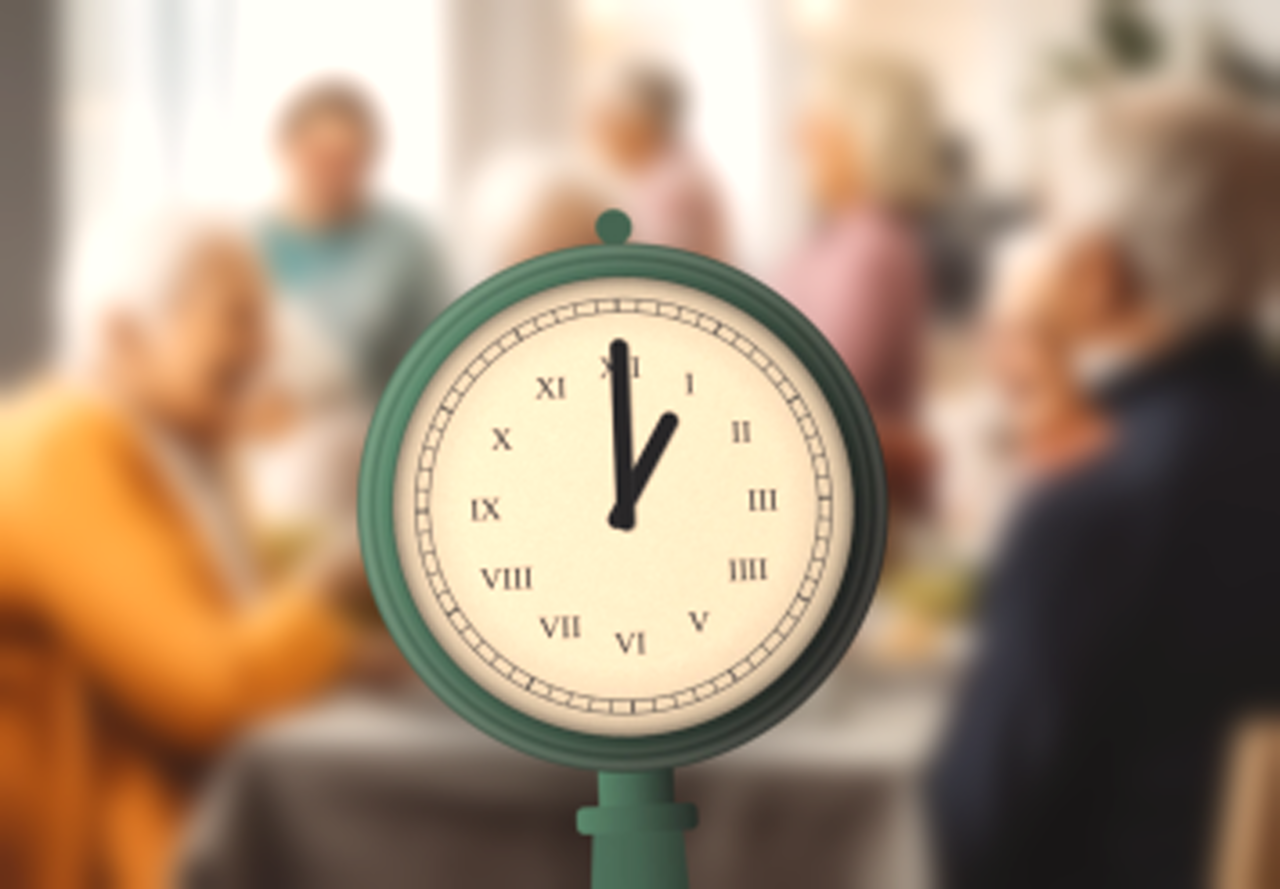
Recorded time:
1 h 00 min
